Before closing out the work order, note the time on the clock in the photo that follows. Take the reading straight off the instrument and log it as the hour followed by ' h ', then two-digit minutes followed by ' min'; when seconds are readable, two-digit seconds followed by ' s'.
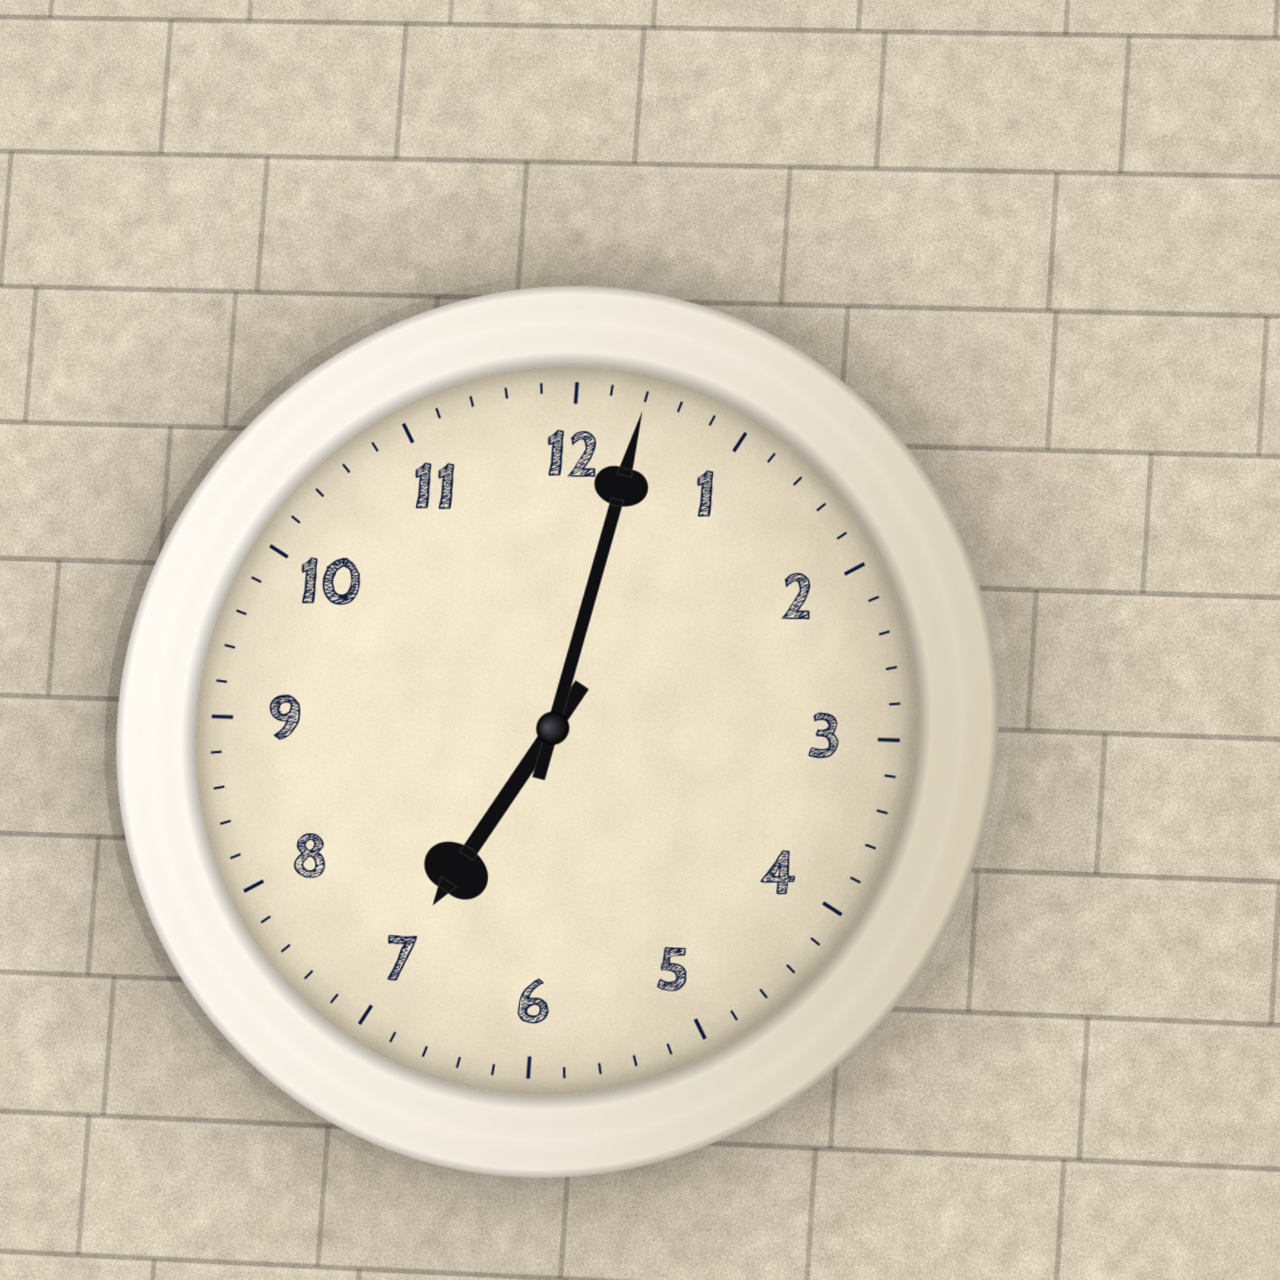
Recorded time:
7 h 02 min
